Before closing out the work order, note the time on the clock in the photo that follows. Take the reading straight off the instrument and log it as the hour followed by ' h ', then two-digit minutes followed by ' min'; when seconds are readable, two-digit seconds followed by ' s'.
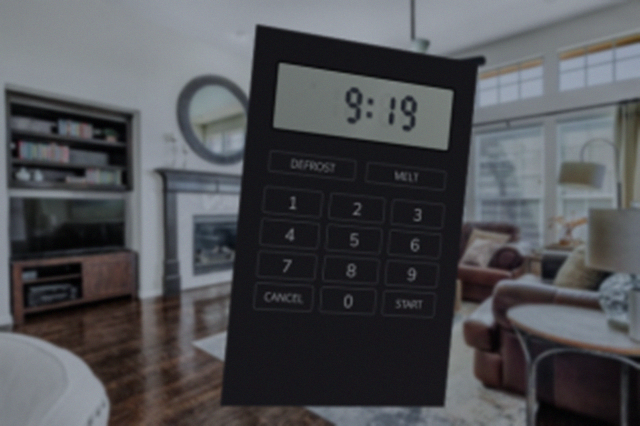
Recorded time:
9 h 19 min
